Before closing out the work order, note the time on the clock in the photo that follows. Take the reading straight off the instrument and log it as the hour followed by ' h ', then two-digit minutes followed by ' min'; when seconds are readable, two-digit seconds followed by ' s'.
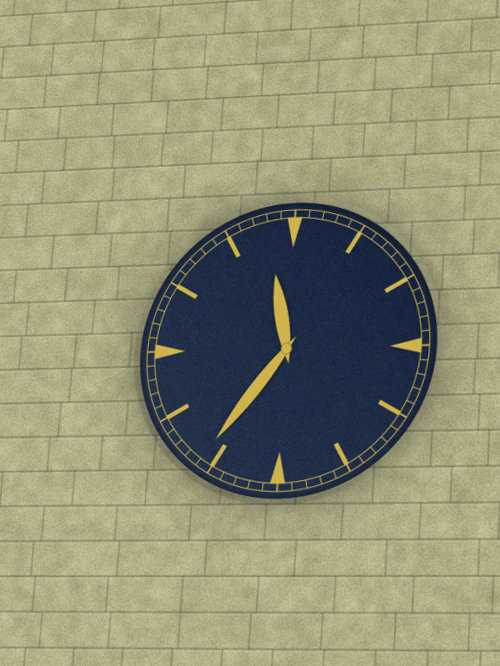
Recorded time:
11 h 36 min
